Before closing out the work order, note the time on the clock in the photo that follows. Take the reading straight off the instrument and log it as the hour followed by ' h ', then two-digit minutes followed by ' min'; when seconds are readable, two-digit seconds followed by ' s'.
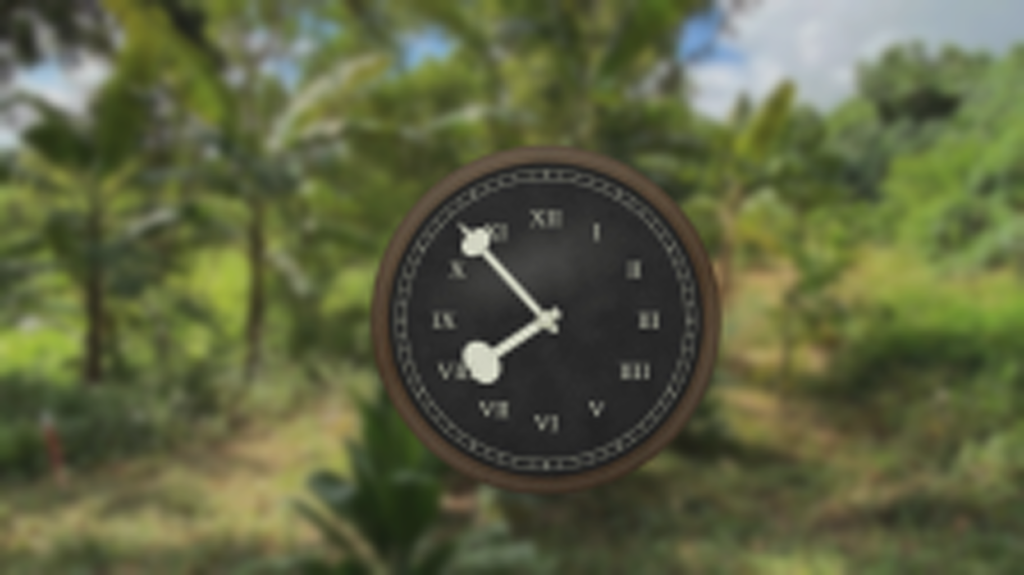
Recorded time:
7 h 53 min
